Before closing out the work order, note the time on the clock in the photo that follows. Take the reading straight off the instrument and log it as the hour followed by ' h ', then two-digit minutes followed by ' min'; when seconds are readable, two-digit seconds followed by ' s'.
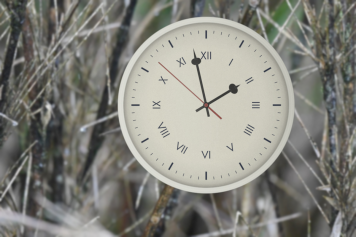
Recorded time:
1 h 57 min 52 s
